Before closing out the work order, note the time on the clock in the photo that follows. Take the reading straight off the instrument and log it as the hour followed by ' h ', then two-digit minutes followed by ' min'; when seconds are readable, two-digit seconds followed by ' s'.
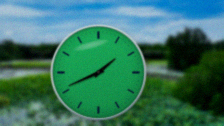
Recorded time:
1 h 41 min
